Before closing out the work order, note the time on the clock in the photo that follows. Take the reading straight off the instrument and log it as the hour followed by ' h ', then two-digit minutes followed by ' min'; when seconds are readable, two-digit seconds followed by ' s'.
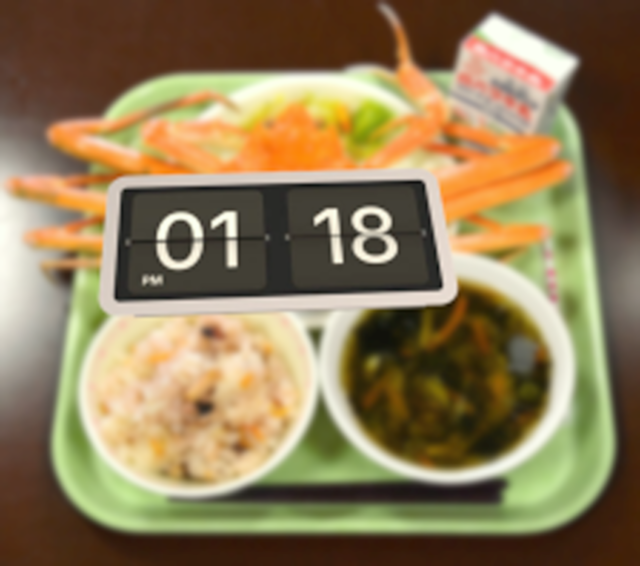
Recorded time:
1 h 18 min
